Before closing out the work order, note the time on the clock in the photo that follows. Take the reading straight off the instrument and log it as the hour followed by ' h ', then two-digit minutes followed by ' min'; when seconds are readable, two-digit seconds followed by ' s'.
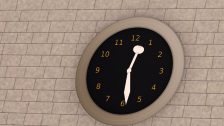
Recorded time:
12 h 29 min
